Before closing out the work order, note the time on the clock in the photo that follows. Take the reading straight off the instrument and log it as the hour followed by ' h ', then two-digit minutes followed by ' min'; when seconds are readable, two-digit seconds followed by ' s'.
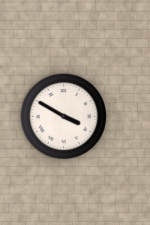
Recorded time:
3 h 50 min
